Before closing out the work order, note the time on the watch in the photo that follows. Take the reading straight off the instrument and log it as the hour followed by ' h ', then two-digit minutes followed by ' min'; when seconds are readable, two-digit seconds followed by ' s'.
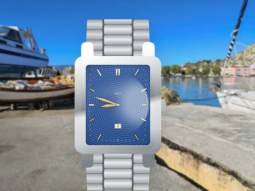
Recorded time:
8 h 48 min
